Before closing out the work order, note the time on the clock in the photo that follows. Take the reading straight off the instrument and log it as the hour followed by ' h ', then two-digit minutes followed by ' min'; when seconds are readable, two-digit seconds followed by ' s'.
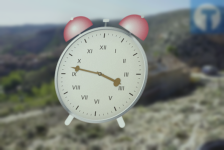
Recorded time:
3 h 47 min
